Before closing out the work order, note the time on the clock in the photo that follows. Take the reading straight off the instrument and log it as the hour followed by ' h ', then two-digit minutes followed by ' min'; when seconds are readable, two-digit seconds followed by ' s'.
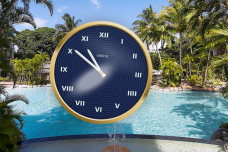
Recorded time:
10 h 51 min
